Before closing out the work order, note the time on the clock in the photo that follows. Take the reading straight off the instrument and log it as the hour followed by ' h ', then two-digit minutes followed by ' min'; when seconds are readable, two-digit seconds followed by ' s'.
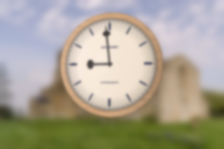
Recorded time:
8 h 59 min
